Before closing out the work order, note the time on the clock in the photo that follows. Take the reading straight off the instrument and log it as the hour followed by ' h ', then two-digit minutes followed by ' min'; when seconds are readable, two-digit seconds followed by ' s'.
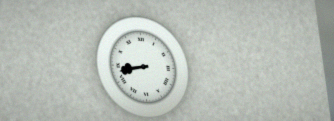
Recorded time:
8 h 43 min
